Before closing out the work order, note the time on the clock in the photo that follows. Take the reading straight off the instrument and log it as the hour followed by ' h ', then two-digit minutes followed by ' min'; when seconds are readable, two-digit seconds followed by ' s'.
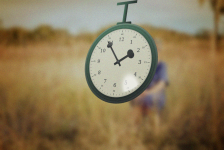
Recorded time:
1 h 54 min
